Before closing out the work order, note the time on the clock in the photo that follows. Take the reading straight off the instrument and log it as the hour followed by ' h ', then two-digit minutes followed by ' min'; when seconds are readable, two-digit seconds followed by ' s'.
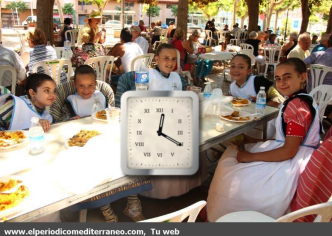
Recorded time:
12 h 20 min
